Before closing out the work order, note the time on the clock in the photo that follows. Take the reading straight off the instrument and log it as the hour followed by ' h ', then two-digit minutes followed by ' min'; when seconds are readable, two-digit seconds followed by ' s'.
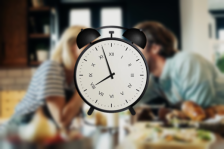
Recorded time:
7 h 57 min
